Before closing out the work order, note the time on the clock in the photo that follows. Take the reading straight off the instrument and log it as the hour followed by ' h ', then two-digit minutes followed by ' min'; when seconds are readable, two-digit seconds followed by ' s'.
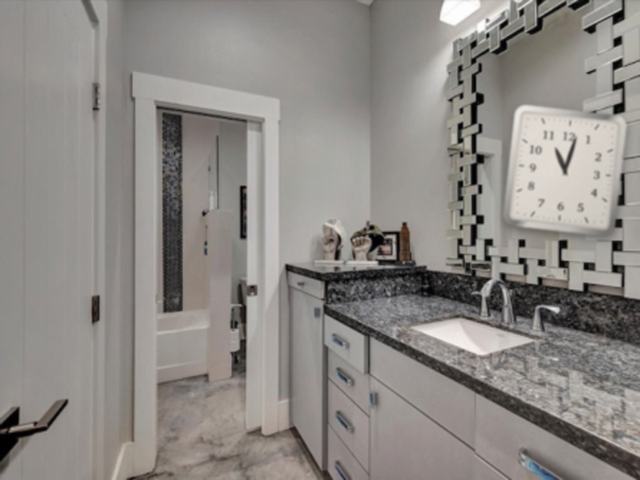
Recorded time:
11 h 02 min
